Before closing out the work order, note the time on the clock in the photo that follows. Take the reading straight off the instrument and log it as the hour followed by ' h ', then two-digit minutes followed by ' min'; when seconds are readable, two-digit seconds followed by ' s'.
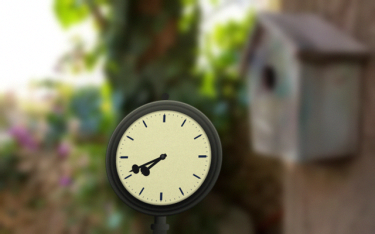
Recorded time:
7 h 41 min
